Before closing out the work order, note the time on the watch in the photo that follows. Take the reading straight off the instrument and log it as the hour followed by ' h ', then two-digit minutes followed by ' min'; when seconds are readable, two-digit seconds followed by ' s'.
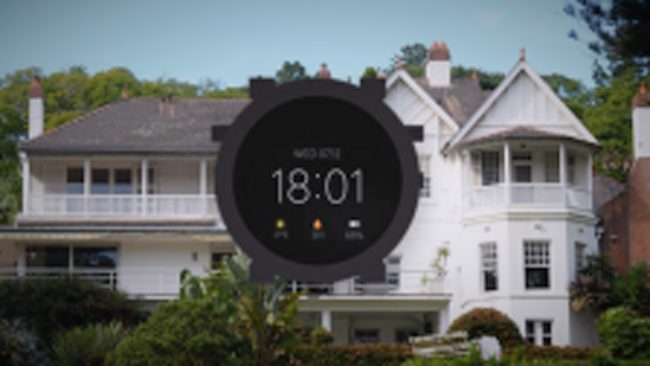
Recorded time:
18 h 01 min
